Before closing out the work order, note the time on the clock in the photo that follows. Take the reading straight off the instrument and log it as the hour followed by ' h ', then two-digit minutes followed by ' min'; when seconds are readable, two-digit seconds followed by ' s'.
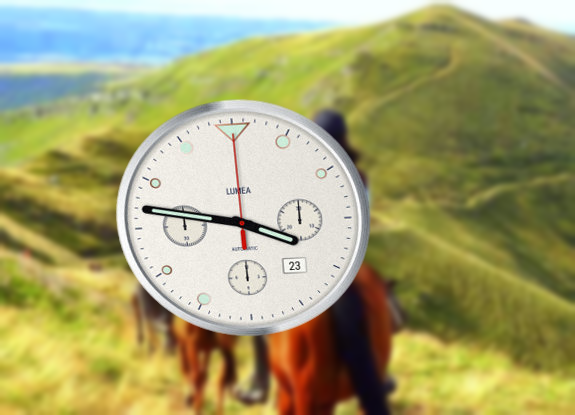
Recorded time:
3 h 47 min
